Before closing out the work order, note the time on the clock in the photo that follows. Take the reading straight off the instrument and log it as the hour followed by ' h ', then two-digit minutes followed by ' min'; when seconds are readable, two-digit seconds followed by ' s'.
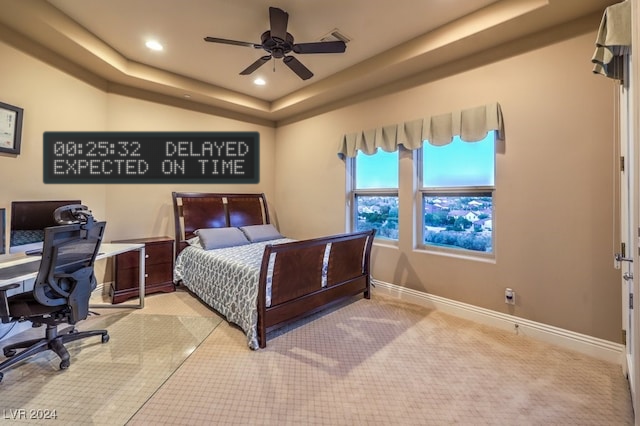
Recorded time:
0 h 25 min 32 s
